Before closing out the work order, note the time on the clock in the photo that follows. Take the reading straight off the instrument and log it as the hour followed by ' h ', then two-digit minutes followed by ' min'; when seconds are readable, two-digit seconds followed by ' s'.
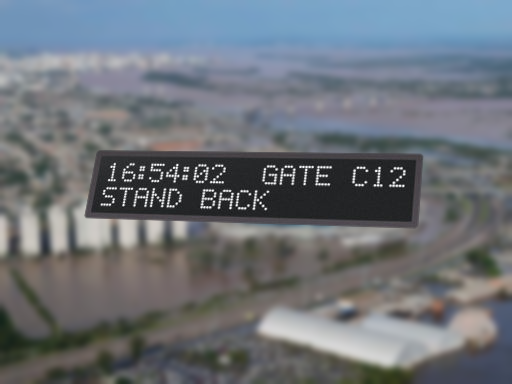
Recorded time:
16 h 54 min 02 s
